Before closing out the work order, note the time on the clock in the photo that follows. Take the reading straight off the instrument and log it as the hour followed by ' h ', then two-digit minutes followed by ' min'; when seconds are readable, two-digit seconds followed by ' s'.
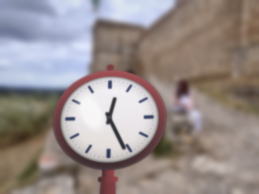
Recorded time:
12 h 26 min
